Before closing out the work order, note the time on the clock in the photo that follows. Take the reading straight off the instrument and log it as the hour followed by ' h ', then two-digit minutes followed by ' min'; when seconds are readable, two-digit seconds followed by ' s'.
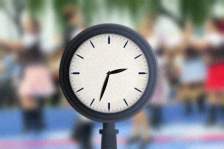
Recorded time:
2 h 33 min
